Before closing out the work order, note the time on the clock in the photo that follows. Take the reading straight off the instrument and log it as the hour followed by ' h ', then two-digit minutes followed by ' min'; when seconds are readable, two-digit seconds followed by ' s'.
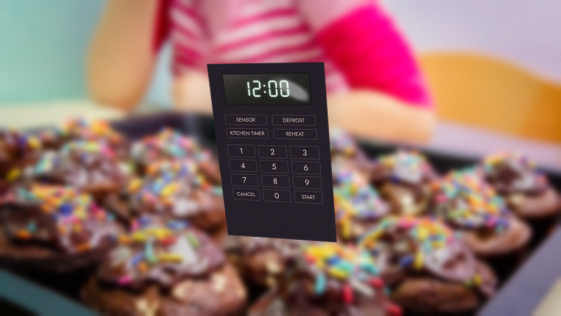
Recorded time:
12 h 00 min
